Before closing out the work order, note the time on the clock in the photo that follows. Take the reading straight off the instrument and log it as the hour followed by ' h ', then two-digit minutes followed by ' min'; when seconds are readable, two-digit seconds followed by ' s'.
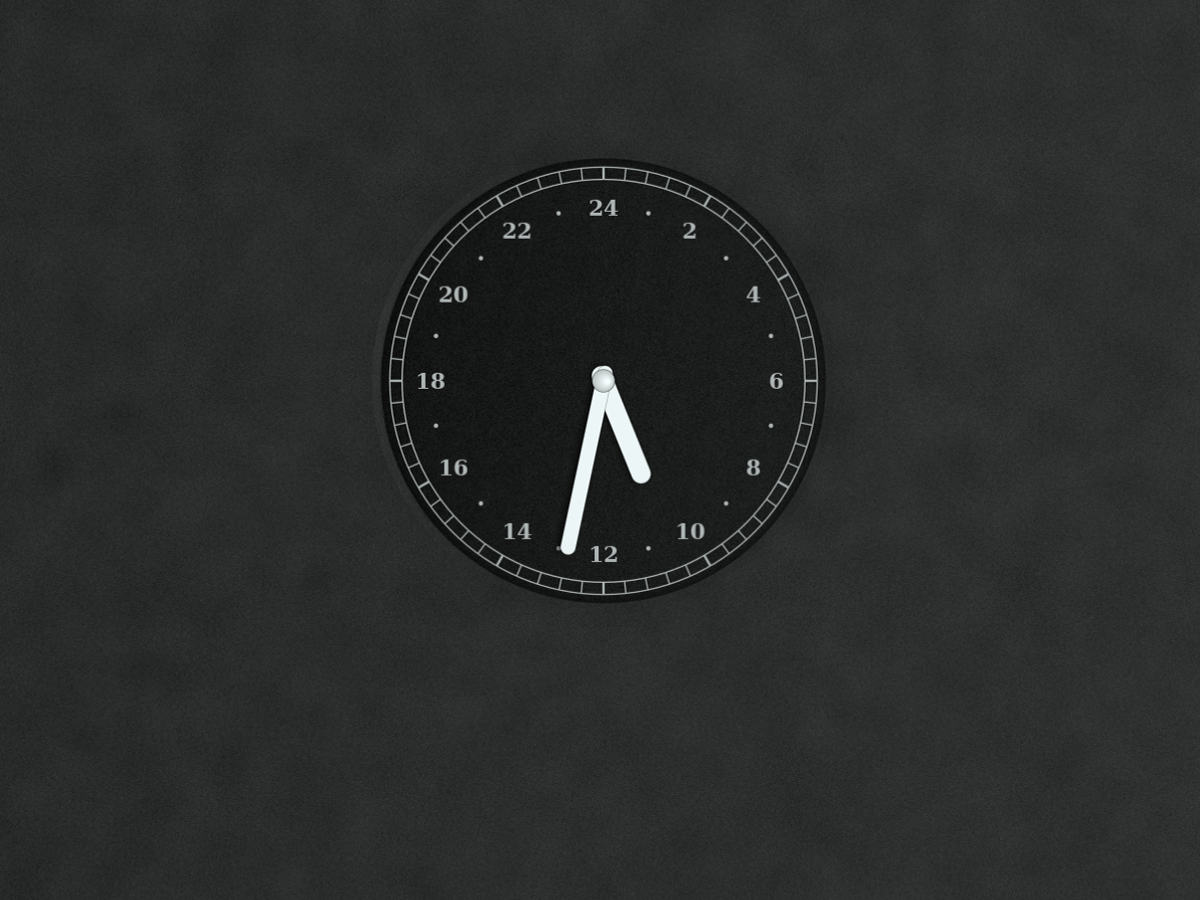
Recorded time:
10 h 32 min
